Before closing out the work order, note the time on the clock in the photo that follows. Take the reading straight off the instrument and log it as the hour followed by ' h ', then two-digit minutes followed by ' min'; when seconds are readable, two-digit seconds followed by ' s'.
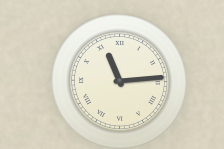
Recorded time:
11 h 14 min
